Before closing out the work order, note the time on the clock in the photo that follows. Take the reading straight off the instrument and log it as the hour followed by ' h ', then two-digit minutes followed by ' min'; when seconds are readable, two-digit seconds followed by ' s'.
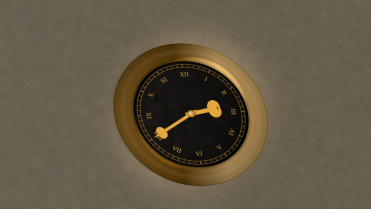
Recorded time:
2 h 40 min
